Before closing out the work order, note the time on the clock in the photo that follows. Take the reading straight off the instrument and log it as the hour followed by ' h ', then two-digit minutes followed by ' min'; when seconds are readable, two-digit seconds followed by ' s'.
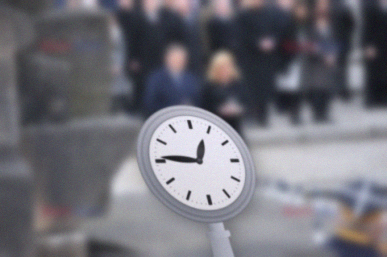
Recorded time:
12 h 46 min
